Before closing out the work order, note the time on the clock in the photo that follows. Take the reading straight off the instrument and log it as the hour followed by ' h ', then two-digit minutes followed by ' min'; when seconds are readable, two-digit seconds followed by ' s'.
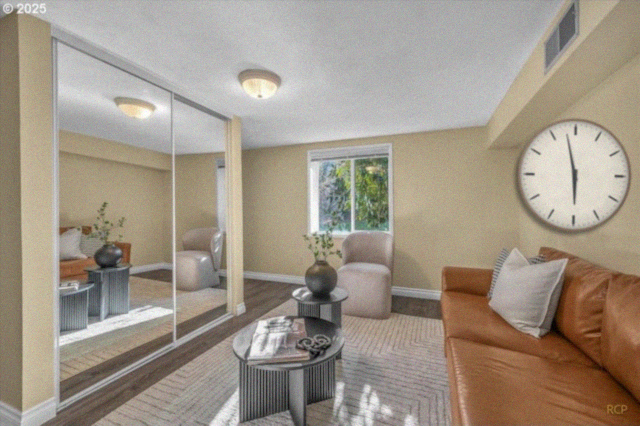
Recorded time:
5 h 58 min
